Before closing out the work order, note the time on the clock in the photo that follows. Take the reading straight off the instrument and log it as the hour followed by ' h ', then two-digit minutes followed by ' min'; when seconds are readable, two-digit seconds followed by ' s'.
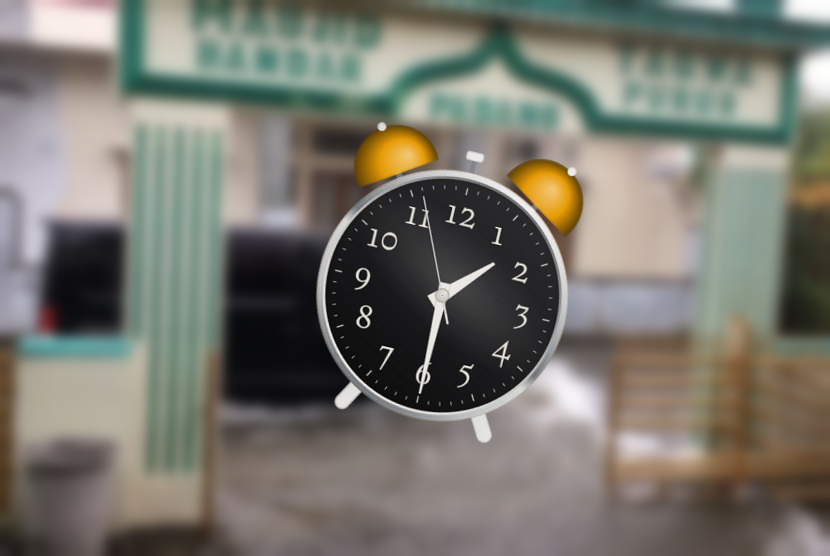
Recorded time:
1 h 29 min 56 s
